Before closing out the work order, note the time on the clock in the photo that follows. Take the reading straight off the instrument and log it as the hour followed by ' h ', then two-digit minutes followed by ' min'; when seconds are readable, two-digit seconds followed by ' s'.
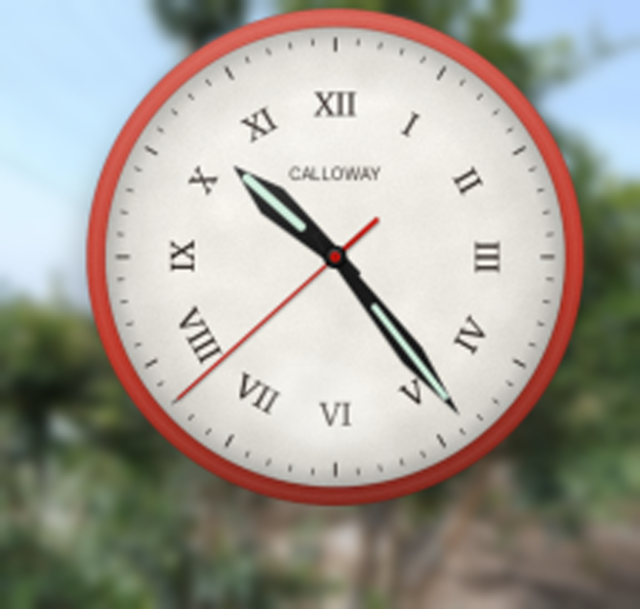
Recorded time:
10 h 23 min 38 s
